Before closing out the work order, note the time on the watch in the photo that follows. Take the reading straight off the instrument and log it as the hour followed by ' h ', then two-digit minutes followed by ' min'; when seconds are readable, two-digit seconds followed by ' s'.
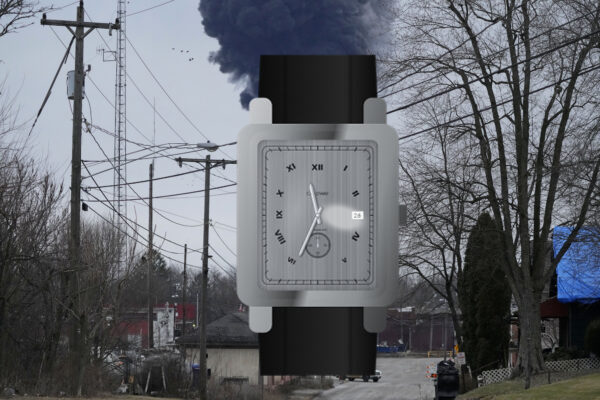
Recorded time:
11 h 34 min
